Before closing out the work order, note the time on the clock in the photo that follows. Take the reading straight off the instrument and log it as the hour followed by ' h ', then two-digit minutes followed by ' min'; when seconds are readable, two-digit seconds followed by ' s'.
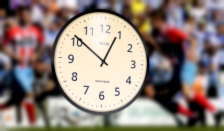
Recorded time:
12 h 51 min
